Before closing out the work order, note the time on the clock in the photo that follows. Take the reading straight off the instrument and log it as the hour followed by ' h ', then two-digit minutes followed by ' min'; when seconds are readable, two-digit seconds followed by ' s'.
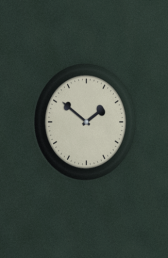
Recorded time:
1 h 51 min
